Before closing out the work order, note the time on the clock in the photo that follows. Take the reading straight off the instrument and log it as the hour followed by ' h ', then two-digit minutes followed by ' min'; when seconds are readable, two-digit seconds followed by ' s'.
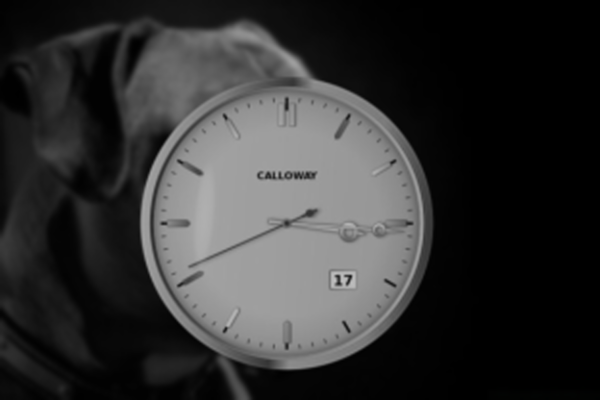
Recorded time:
3 h 15 min 41 s
